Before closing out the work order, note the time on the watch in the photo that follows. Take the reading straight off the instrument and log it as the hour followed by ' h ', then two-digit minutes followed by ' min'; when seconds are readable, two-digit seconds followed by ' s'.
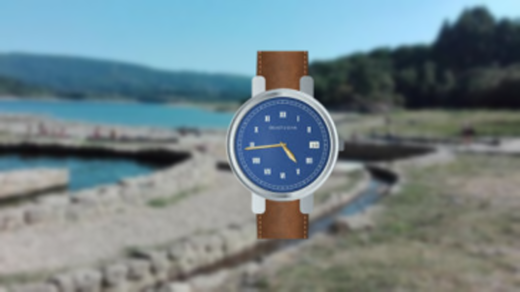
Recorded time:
4 h 44 min
